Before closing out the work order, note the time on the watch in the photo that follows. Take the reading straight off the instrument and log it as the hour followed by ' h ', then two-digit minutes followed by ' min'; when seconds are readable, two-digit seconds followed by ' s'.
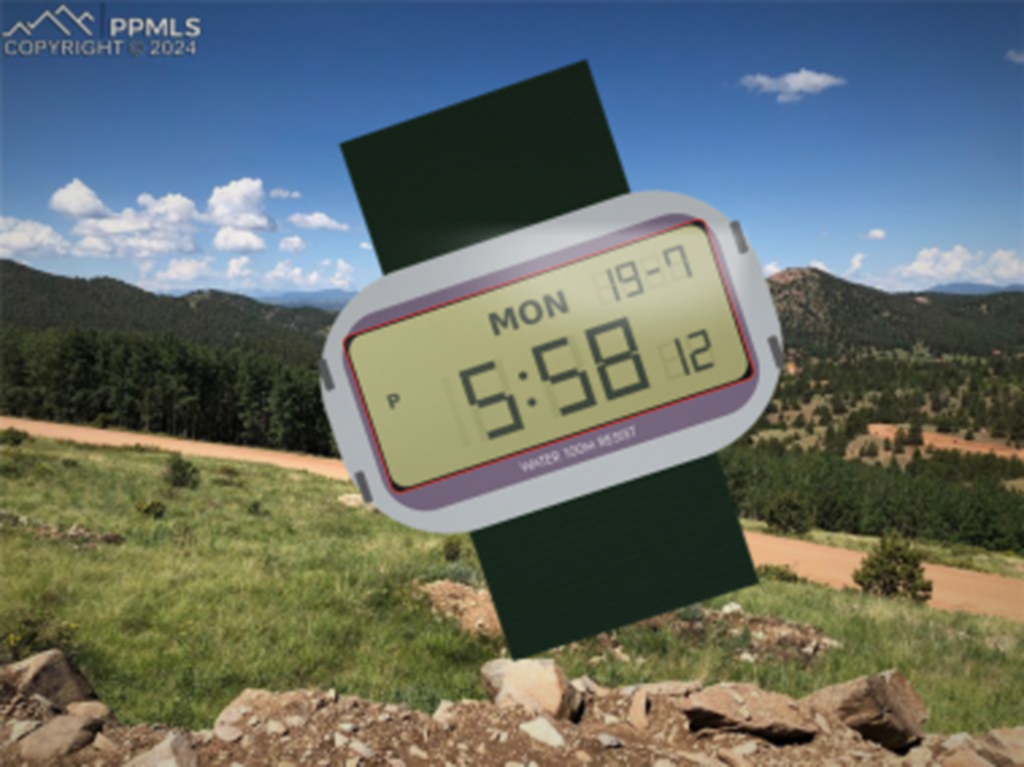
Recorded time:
5 h 58 min 12 s
